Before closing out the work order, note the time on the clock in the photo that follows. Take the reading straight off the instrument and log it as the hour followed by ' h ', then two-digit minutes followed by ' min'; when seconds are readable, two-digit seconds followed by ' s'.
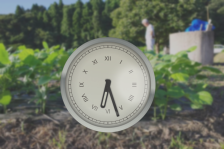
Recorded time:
6 h 27 min
